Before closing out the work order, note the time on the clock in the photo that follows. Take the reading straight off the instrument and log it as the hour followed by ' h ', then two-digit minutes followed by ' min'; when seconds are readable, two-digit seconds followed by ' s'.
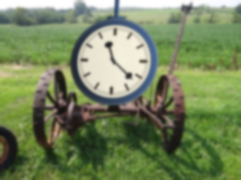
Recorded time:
11 h 22 min
